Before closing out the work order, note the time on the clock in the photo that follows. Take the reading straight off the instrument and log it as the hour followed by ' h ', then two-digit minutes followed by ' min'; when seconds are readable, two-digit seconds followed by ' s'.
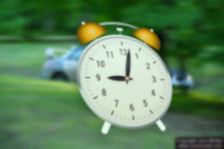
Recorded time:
9 h 02 min
